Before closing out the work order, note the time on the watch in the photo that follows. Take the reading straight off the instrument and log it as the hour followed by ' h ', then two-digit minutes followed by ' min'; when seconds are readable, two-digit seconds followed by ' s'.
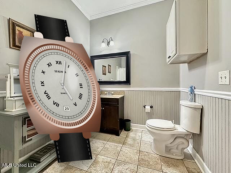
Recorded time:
5 h 03 min
